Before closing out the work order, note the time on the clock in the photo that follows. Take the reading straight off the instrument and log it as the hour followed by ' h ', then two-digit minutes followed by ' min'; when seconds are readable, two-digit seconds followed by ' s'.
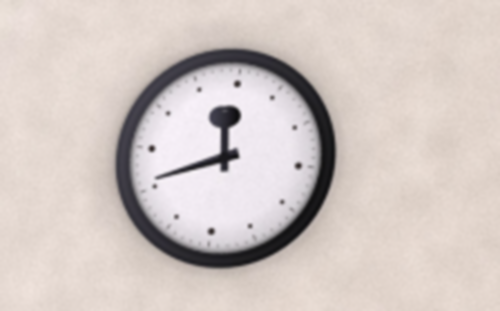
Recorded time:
11 h 41 min
